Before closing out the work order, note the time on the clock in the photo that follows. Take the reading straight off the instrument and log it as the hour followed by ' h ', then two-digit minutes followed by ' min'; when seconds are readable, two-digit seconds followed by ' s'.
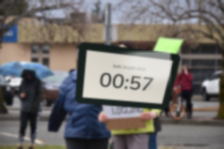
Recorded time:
0 h 57 min
